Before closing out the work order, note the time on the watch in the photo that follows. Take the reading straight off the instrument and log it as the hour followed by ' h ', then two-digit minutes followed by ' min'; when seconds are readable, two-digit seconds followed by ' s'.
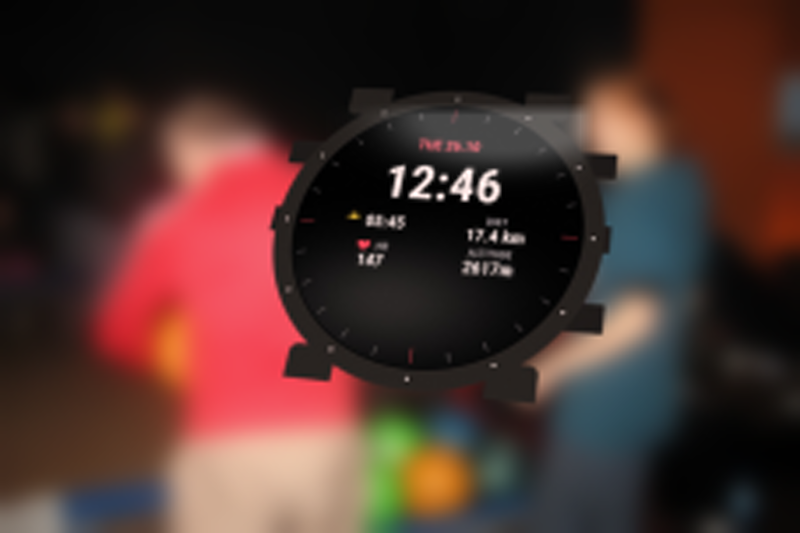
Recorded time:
12 h 46 min
